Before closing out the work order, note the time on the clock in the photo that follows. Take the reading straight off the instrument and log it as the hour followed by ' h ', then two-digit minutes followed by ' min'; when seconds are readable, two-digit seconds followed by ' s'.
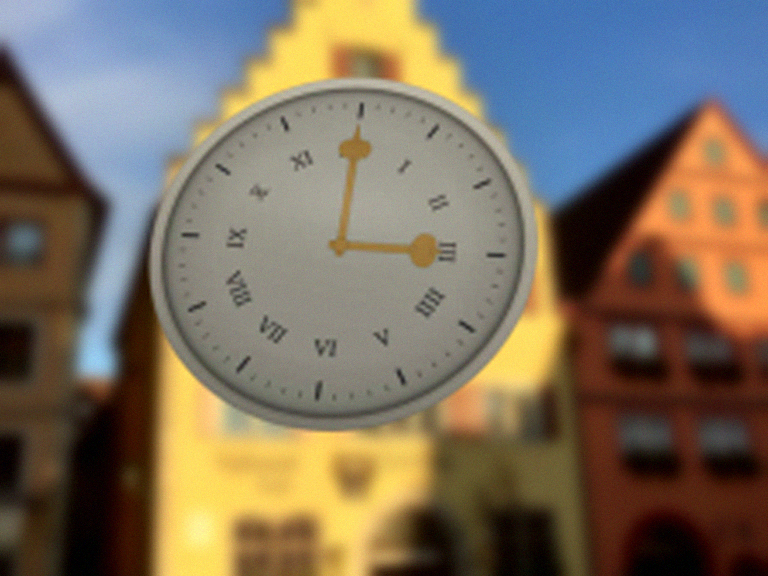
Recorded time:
3 h 00 min
